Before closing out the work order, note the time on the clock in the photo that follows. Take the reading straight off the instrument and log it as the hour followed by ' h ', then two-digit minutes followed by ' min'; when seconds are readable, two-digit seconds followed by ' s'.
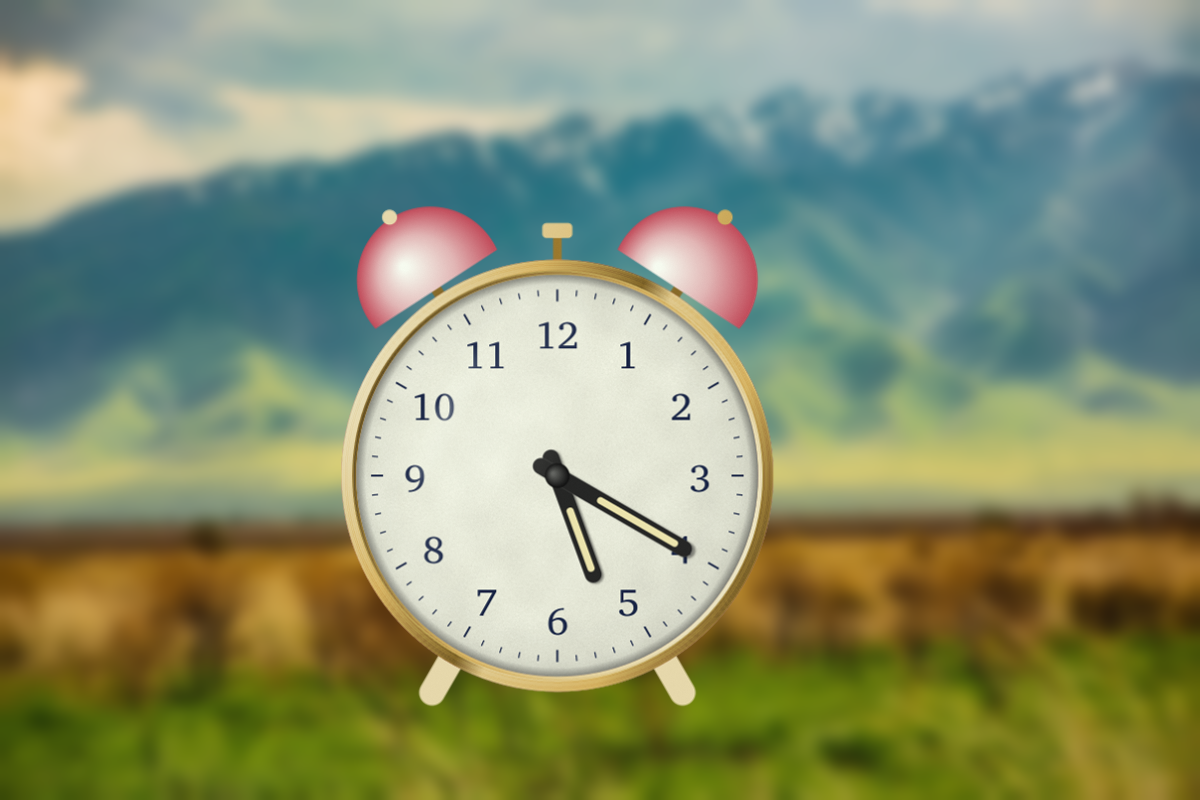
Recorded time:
5 h 20 min
